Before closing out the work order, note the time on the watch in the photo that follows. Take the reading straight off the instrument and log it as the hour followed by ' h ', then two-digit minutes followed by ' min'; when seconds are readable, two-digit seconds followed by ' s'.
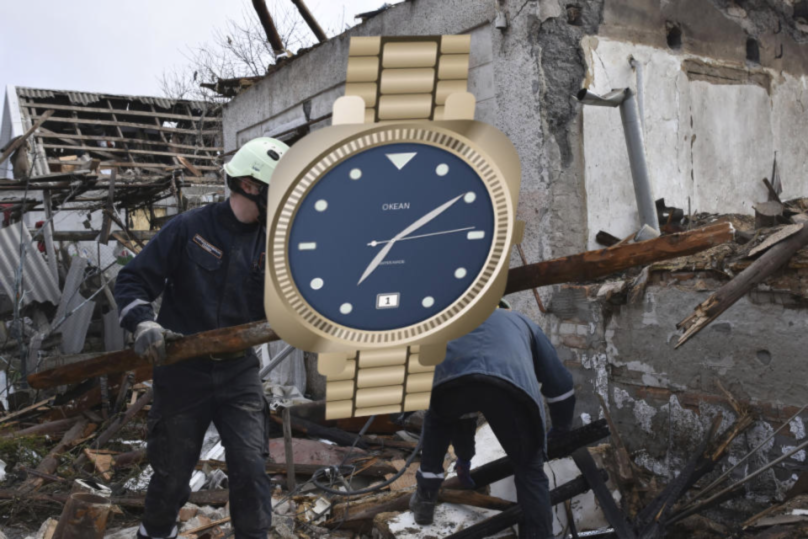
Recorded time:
7 h 09 min 14 s
